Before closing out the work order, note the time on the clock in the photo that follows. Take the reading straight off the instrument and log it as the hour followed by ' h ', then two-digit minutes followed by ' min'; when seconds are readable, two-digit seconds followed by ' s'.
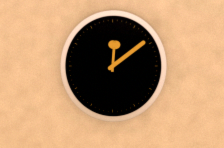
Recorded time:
12 h 09 min
